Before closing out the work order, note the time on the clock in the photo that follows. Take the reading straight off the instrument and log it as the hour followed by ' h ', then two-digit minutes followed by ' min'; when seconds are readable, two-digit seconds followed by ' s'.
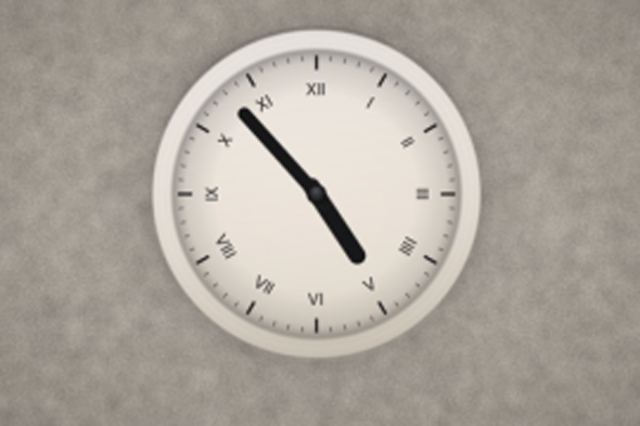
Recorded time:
4 h 53 min
